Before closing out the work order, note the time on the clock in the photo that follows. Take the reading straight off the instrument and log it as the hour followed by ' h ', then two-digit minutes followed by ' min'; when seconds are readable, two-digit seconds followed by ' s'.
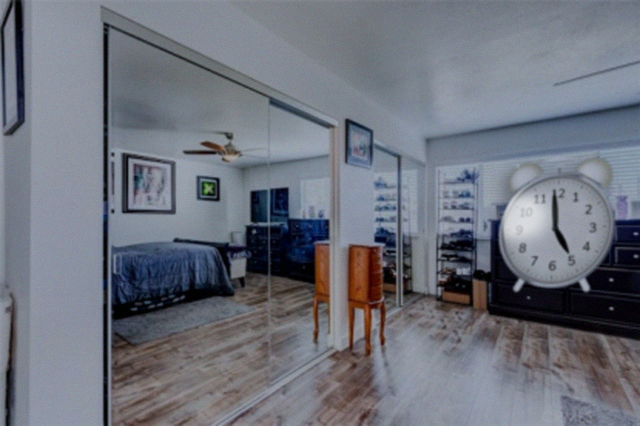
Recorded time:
4 h 59 min
